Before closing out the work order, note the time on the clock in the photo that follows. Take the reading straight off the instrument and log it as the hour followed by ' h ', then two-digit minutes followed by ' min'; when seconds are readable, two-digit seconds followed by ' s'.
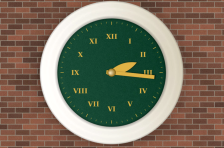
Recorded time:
2 h 16 min
